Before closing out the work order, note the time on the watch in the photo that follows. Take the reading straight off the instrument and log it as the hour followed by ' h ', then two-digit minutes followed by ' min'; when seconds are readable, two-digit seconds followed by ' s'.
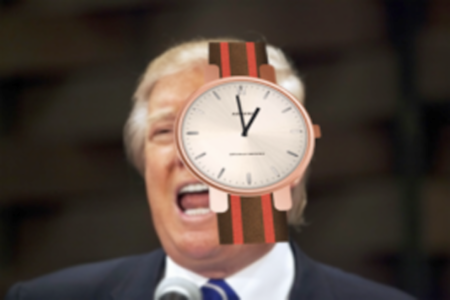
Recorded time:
12 h 59 min
